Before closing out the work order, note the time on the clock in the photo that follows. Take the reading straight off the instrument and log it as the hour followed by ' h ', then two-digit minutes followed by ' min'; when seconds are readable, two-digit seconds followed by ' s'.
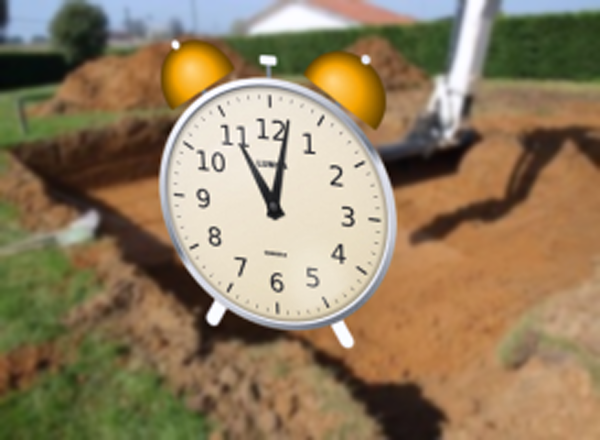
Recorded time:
11 h 02 min
